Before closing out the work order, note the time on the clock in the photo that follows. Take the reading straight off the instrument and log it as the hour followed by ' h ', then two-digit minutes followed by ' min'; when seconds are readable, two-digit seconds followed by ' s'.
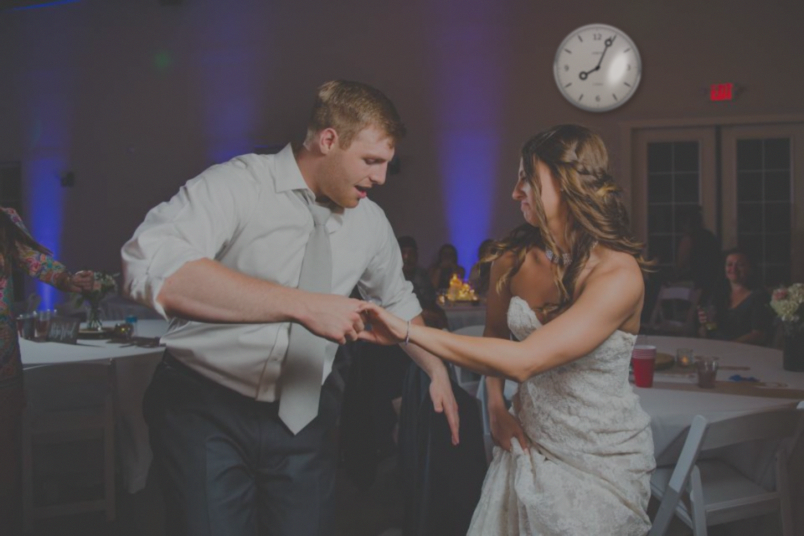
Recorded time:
8 h 04 min
